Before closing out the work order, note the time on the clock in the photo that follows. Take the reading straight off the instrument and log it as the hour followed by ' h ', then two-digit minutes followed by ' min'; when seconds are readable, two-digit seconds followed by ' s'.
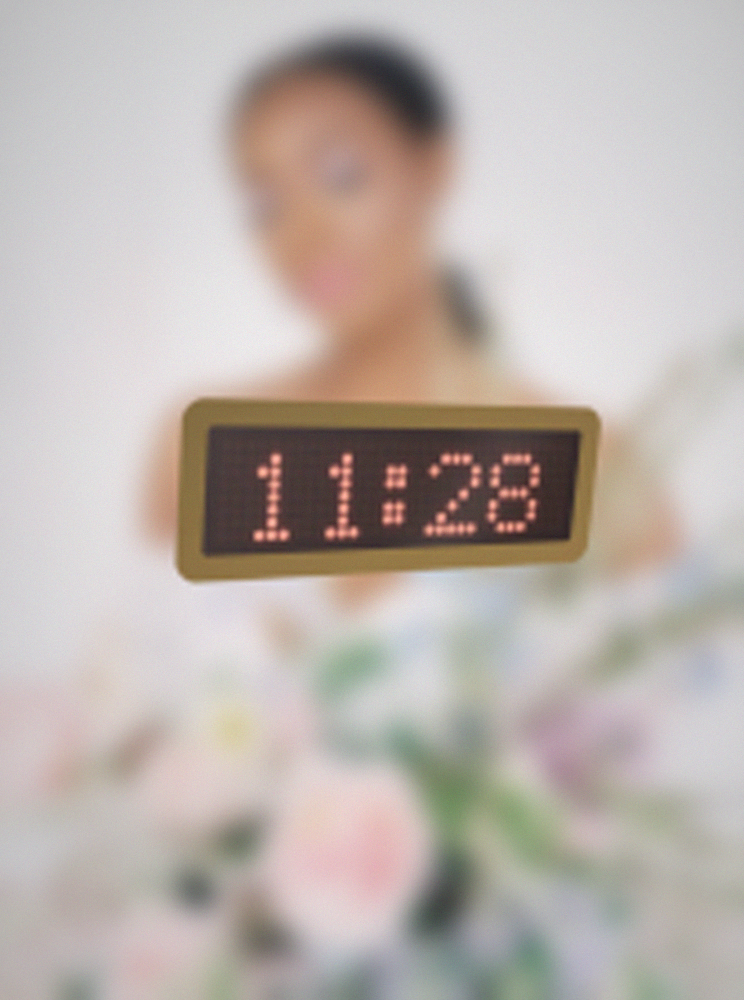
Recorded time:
11 h 28 min
